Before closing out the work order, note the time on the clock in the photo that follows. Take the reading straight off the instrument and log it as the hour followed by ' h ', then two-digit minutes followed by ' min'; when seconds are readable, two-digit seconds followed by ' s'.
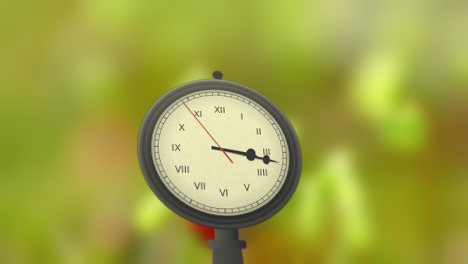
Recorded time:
3 h 16 min 54 s
